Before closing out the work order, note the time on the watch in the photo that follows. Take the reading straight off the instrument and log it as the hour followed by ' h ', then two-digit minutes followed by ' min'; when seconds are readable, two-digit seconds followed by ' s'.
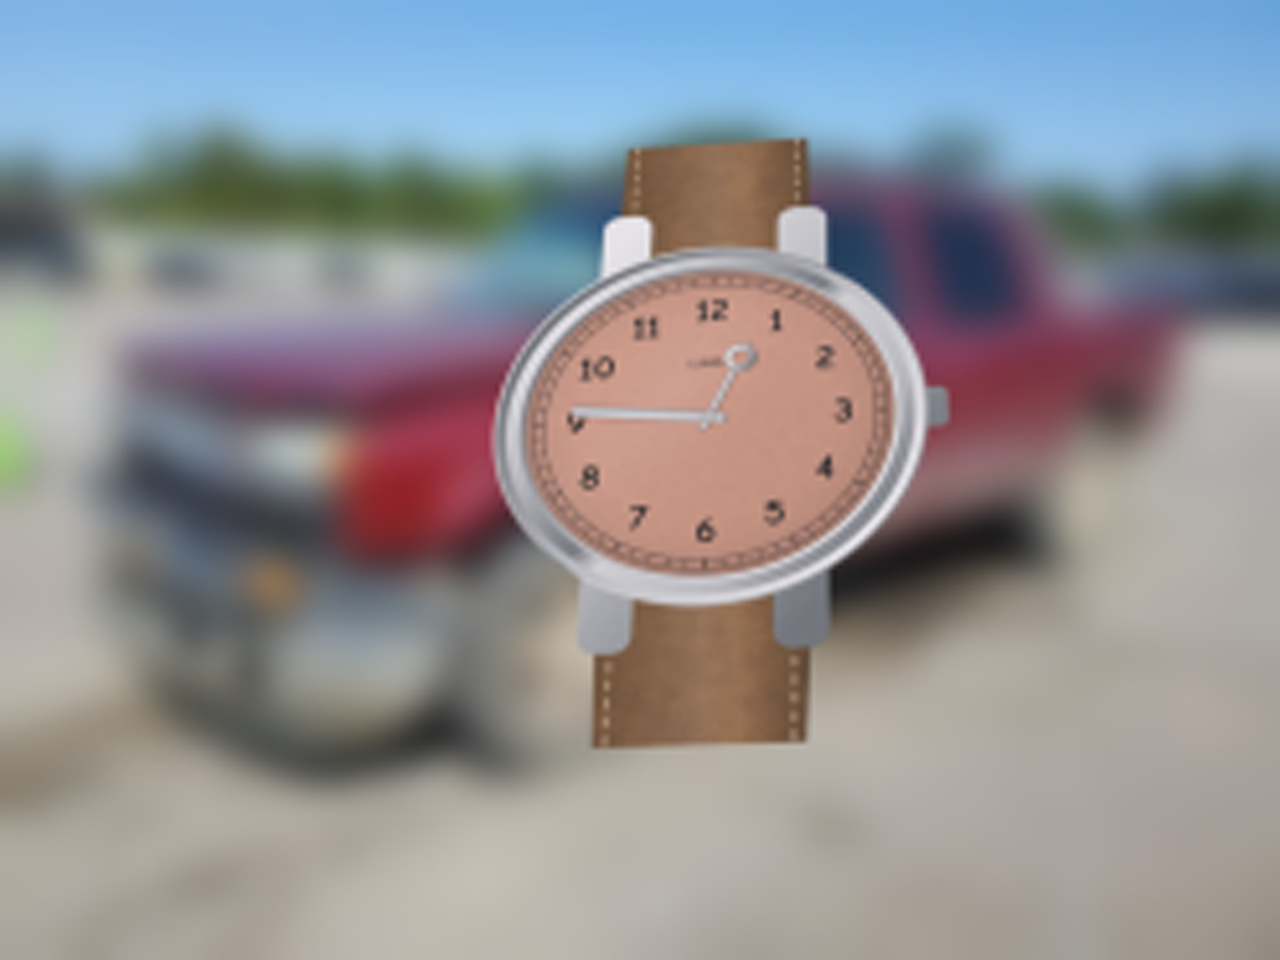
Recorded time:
12 h 46 min
